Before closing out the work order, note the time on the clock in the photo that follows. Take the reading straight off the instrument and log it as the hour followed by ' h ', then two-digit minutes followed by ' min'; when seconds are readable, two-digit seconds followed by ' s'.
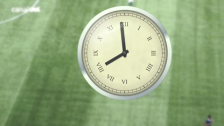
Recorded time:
7 h 59 min
